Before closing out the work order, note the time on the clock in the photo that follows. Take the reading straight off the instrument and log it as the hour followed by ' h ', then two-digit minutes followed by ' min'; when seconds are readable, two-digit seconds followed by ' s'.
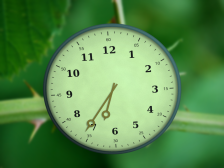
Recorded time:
6 h 36 min
